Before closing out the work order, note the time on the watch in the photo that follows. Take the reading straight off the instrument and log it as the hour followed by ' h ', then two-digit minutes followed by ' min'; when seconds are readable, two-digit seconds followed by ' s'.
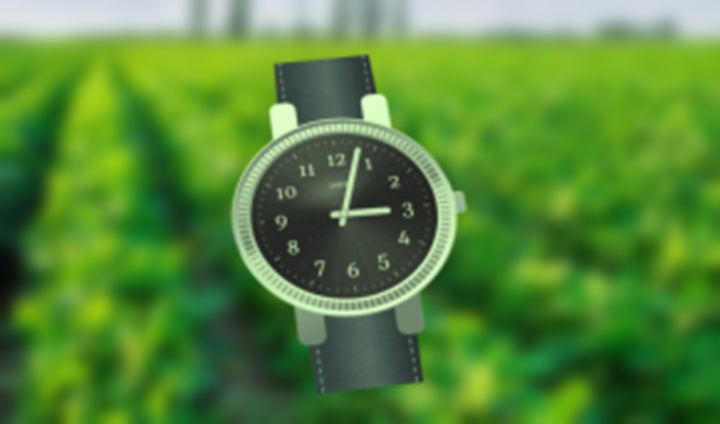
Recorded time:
3 h 03 min
